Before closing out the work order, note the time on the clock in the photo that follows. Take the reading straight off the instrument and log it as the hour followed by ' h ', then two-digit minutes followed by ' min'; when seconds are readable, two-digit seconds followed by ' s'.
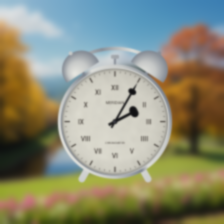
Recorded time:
2 h 05 min
